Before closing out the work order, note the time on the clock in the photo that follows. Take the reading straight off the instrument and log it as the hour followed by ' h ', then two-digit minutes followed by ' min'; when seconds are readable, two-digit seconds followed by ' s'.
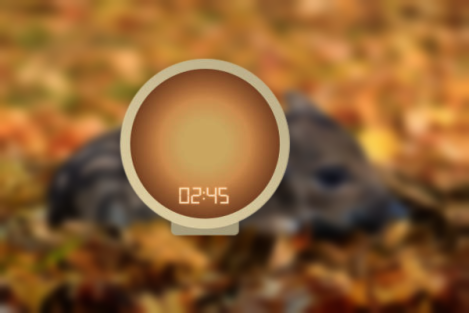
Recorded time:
2 h 45 min
